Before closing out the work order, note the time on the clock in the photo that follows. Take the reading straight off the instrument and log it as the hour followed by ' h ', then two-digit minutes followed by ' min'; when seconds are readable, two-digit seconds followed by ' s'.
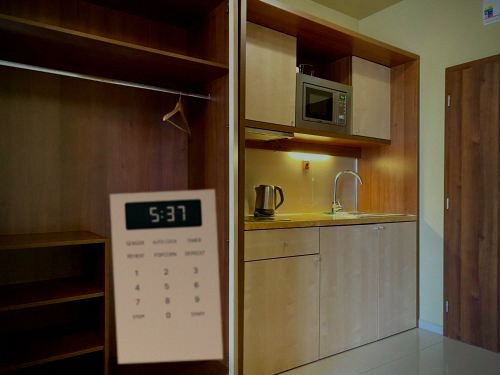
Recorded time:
5 h 37 min
